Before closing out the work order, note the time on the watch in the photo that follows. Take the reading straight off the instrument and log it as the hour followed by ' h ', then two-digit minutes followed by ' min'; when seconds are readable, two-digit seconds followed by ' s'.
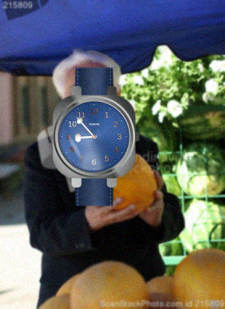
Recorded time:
8 h 53 min
